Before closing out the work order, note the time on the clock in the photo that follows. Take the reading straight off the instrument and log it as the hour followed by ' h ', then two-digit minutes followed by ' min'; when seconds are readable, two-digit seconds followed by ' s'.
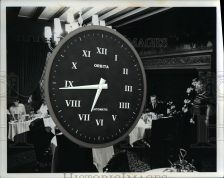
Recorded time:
6 h 44 min
